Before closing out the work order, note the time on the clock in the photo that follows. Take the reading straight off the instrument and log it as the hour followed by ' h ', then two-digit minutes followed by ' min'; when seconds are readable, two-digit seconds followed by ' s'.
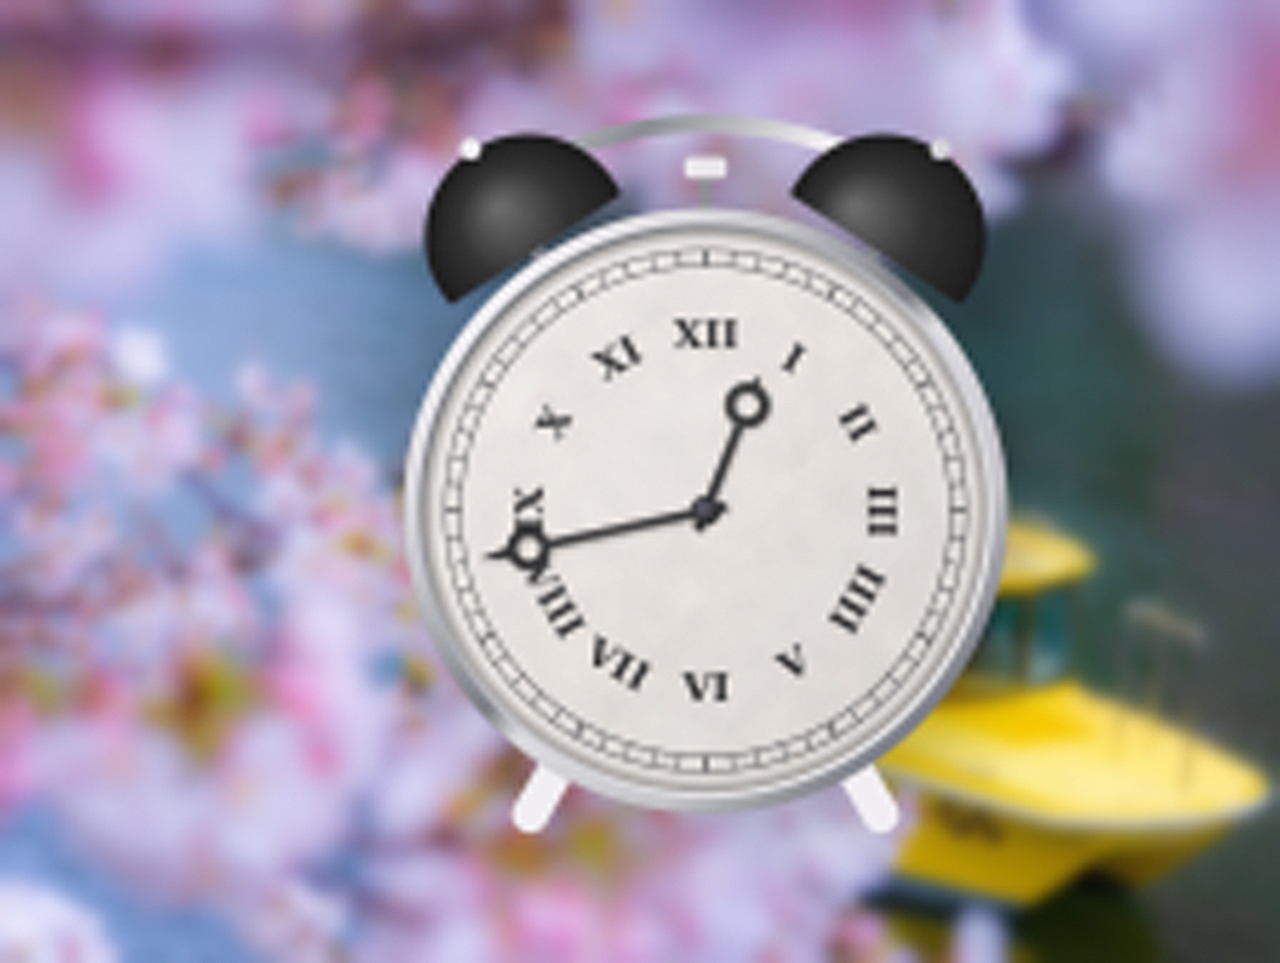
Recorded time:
12 h 43 min
